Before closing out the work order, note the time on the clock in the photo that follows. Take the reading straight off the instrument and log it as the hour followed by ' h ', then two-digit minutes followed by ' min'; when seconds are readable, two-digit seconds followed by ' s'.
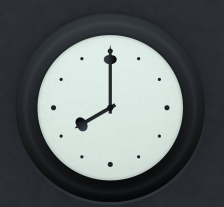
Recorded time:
8 h 00 min
